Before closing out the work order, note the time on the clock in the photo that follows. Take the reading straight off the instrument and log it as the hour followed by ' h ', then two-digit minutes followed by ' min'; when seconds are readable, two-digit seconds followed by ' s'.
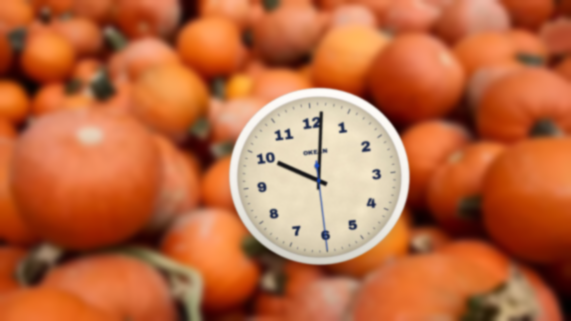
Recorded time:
10 h 01 min 30 s
